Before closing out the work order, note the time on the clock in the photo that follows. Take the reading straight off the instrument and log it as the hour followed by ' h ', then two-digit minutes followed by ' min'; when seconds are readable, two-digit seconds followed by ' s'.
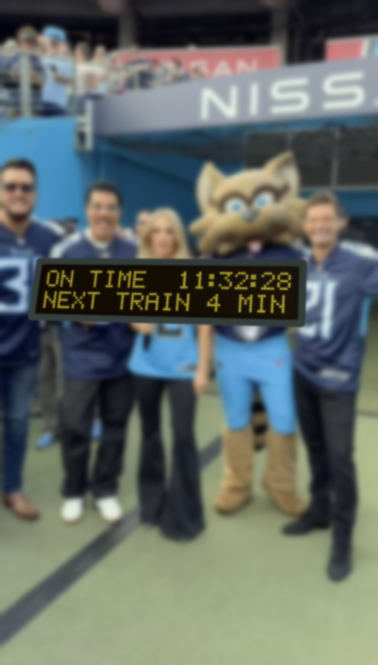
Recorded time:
11 h 32 min 28 s
